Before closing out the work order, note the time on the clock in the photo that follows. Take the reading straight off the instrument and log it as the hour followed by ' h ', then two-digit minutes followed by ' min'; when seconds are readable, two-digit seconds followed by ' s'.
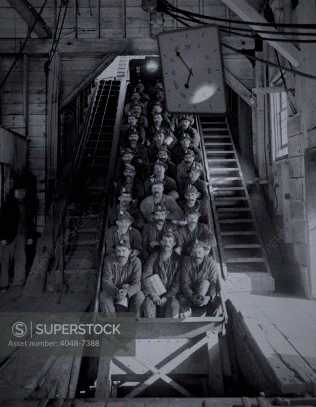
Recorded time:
6 h 54 min
